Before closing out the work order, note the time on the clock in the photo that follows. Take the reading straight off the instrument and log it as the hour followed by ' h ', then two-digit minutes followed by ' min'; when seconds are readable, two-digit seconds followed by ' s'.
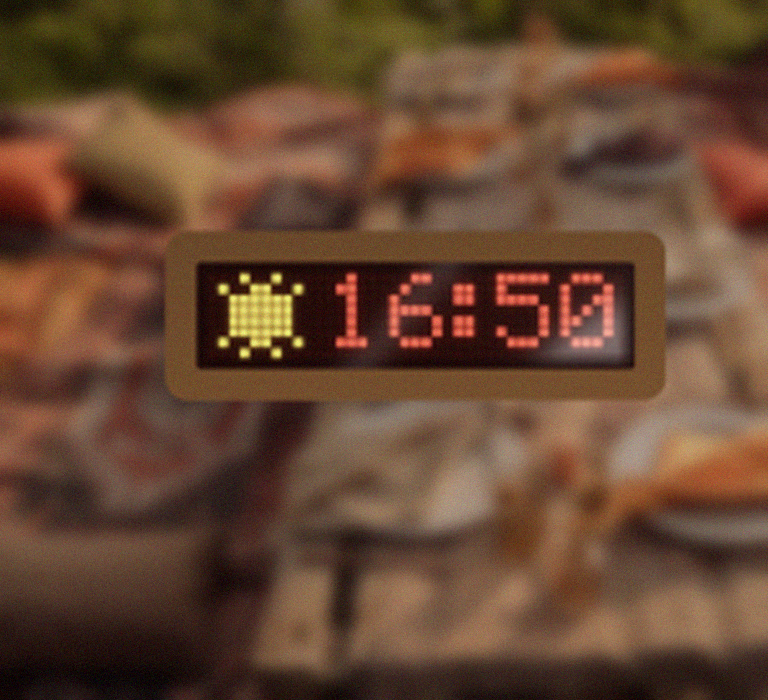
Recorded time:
16 h 50 min
